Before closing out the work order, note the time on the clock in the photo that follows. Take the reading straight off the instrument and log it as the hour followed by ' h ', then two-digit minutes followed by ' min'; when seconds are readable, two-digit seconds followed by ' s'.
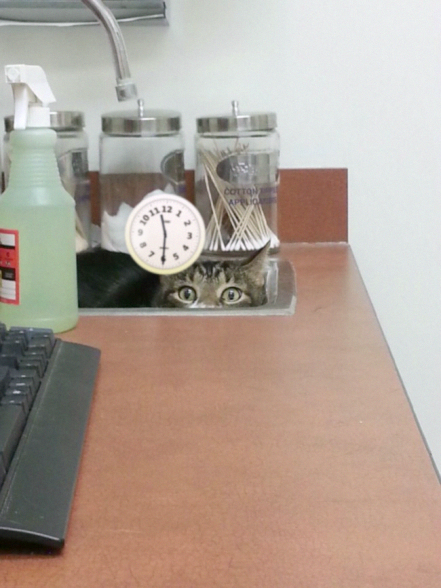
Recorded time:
11 h 30 min
